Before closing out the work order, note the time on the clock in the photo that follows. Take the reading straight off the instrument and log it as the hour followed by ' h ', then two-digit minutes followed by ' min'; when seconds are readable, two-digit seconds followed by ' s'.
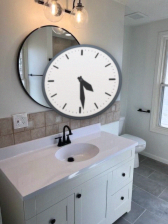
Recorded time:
4 h 29 min
